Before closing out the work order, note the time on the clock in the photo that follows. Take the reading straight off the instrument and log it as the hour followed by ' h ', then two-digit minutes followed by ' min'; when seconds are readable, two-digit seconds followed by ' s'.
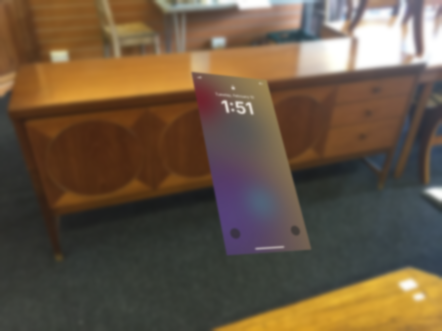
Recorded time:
1 h 51 min
